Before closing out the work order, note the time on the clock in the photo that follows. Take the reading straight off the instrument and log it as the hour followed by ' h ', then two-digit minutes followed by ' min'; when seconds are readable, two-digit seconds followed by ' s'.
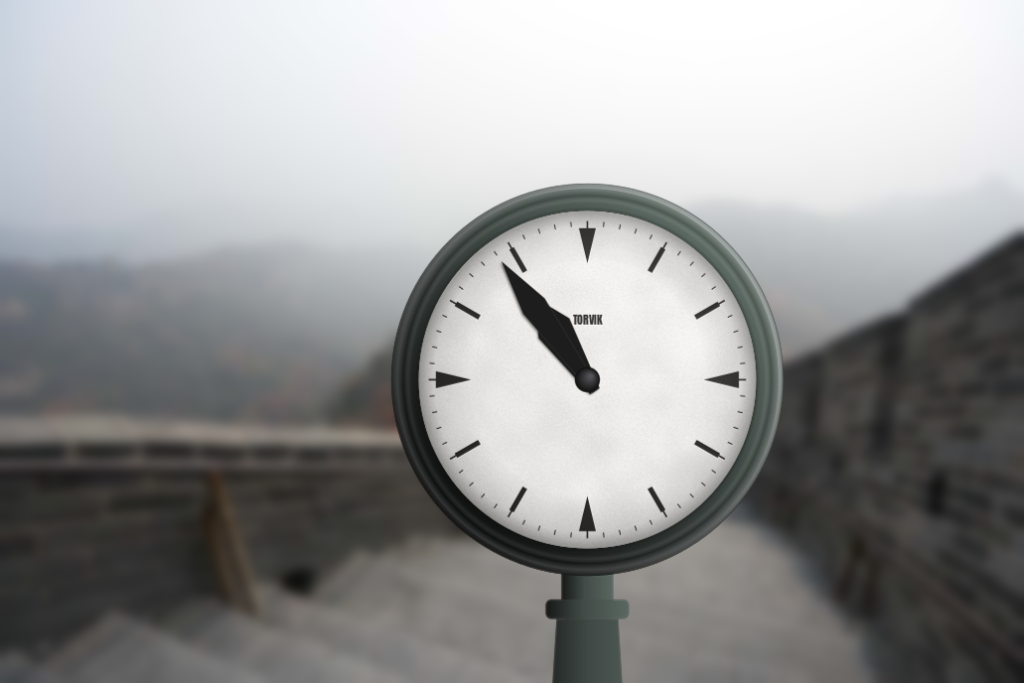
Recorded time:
10 h 54 min
